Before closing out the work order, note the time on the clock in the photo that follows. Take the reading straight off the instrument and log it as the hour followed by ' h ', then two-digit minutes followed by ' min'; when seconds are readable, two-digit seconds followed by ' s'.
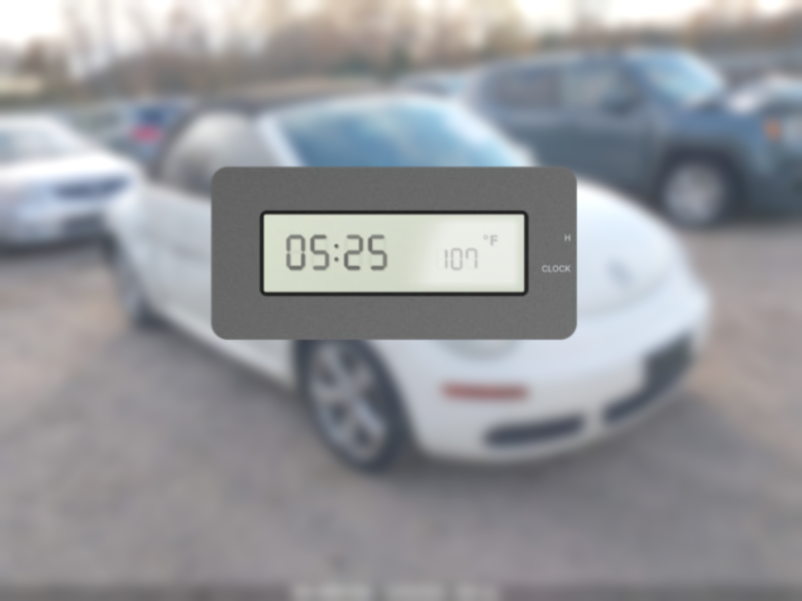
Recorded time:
5 h 25 min
